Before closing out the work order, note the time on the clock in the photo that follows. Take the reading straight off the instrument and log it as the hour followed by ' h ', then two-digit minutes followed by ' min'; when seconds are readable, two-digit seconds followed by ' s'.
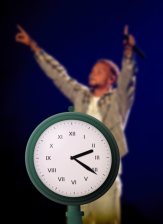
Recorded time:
2 h 21 min
